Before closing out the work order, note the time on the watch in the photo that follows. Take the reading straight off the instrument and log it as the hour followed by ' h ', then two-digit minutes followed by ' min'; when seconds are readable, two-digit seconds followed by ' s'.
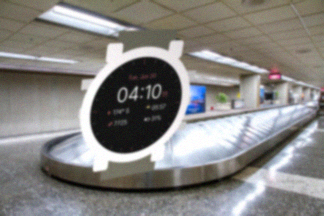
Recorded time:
4 h 10 min
